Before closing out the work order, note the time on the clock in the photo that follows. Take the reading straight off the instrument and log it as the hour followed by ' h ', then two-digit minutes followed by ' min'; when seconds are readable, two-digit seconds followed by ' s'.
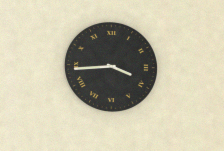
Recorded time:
3 h 44 min
